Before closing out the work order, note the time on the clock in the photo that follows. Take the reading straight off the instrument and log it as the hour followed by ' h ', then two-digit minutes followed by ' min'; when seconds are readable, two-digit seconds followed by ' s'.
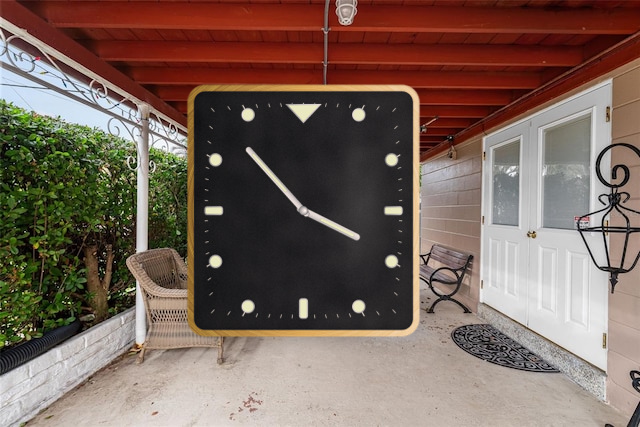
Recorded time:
3 h 53 min
